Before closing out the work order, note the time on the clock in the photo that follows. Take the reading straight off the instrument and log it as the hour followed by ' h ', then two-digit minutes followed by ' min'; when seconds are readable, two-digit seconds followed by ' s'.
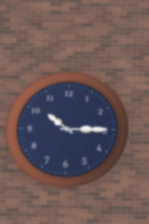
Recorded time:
10 h 15 min
